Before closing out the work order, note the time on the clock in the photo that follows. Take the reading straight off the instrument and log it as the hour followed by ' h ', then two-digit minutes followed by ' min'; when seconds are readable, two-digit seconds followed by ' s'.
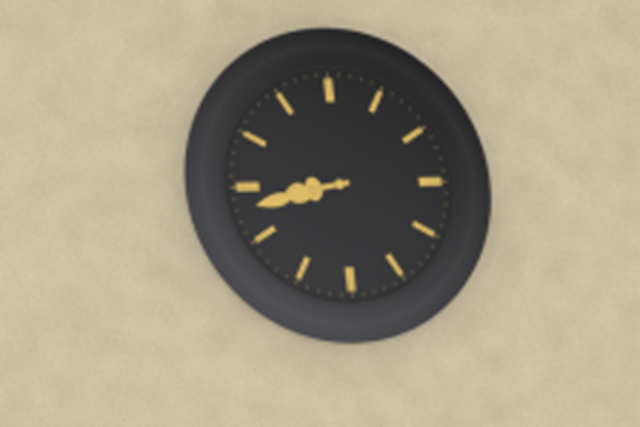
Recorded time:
8 h 43 min
